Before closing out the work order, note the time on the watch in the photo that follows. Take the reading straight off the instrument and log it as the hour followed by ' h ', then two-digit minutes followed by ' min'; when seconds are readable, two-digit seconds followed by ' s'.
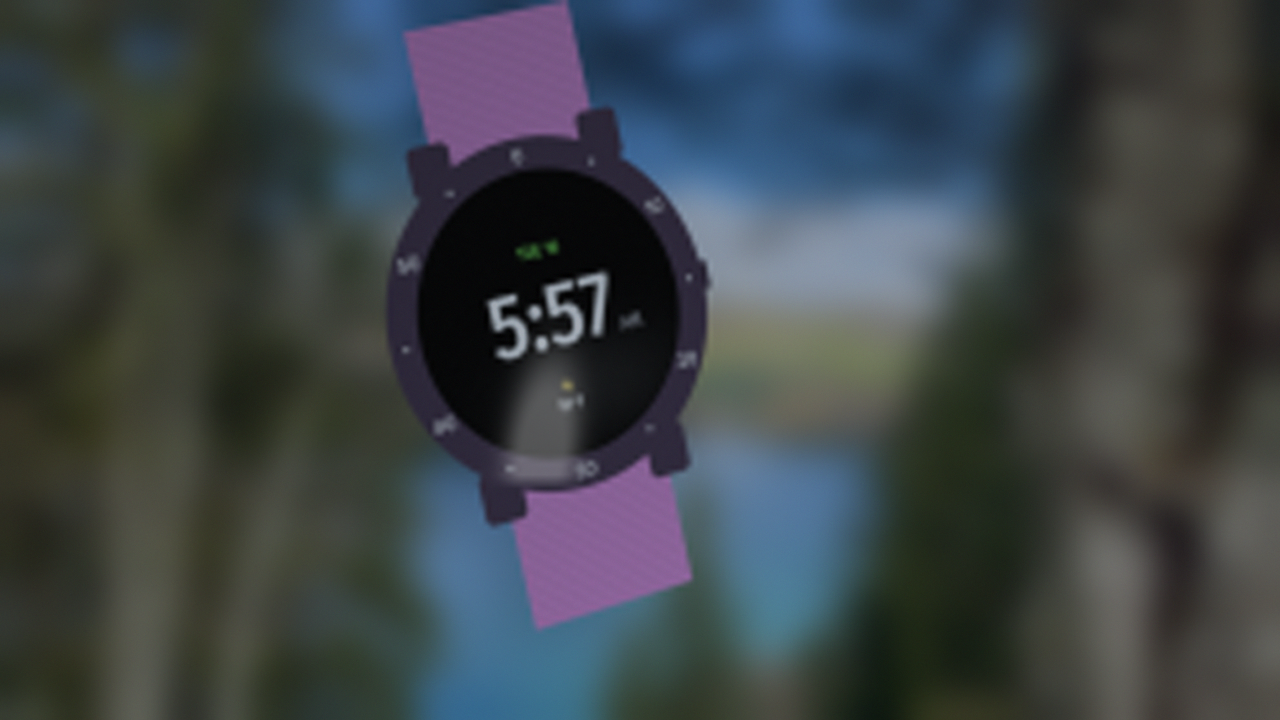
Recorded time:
5 h 57 min
